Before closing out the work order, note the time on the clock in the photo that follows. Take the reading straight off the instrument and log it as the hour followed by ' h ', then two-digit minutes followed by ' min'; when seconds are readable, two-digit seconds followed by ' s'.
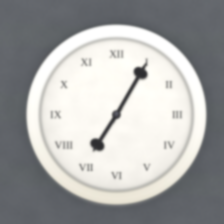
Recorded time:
7 h 05 min
